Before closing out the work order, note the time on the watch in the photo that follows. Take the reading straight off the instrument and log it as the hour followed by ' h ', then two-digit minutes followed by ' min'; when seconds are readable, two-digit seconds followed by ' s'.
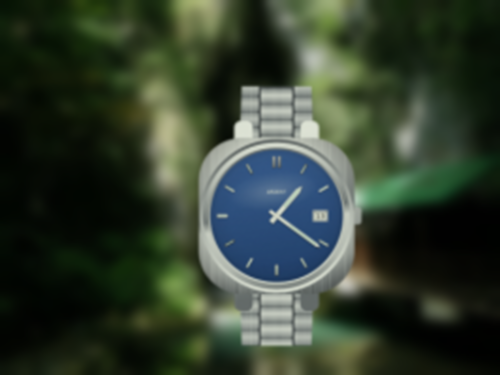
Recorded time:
1 h 21 min
